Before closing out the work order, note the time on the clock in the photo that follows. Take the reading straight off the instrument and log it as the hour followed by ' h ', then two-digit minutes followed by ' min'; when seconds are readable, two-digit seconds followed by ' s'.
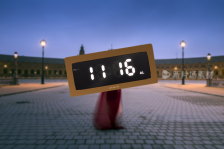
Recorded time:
11 h 16 min
